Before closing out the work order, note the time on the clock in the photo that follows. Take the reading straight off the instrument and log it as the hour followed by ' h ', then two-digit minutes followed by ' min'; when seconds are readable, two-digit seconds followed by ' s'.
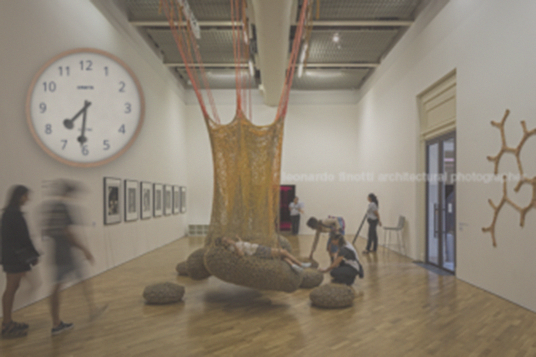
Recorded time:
7 h 31 min
